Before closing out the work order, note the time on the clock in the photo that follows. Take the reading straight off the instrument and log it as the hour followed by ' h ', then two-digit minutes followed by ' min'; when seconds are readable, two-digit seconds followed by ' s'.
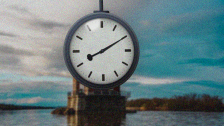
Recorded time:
8 h 10 min
